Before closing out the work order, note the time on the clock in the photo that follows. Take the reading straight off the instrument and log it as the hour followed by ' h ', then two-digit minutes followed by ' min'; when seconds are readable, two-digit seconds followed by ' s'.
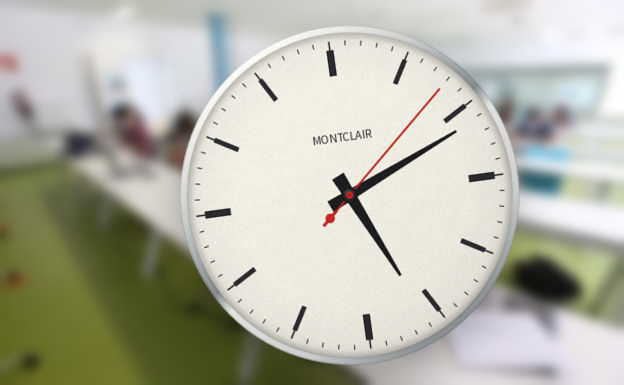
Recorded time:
5 h 11 min 08 s
